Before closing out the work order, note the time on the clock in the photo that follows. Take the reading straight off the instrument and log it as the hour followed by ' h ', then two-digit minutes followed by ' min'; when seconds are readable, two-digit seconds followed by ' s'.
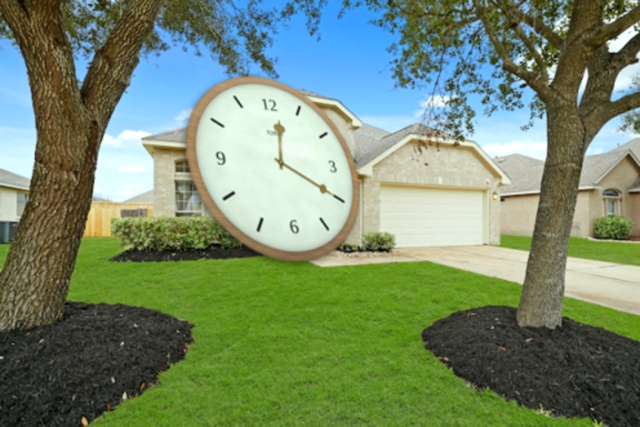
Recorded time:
12 h 20 min
